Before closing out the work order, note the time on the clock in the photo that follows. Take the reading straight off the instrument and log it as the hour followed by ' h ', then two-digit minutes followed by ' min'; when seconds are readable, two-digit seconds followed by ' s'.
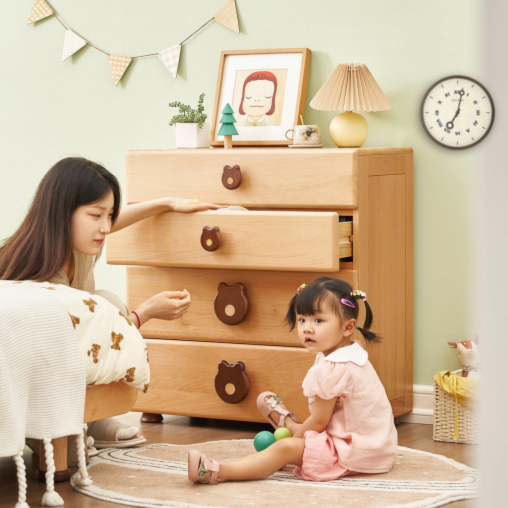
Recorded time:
7 h 02 min
